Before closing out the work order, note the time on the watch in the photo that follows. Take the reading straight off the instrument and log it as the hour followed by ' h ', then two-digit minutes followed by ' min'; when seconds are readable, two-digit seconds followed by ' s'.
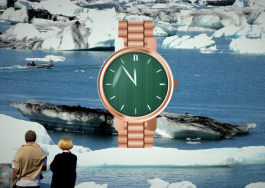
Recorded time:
11 h 54 min
